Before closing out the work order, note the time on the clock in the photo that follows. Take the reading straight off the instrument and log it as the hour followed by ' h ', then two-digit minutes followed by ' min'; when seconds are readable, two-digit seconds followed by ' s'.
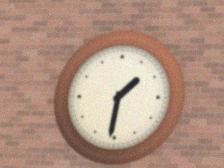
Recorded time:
1 h 31 min
